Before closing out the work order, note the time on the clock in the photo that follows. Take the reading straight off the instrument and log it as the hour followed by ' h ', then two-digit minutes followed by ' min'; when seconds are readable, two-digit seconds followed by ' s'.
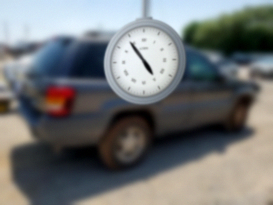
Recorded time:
4 h 54 min
